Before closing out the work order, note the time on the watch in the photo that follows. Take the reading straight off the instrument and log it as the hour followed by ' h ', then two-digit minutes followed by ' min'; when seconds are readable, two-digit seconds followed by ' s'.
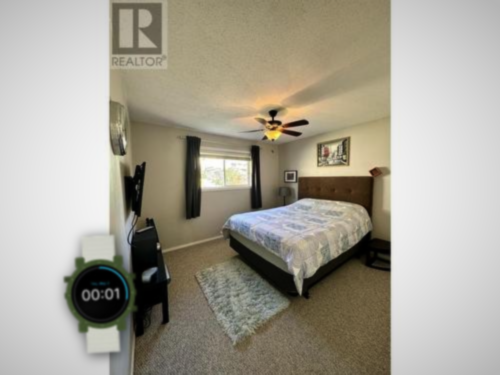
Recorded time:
0 h 01 min
